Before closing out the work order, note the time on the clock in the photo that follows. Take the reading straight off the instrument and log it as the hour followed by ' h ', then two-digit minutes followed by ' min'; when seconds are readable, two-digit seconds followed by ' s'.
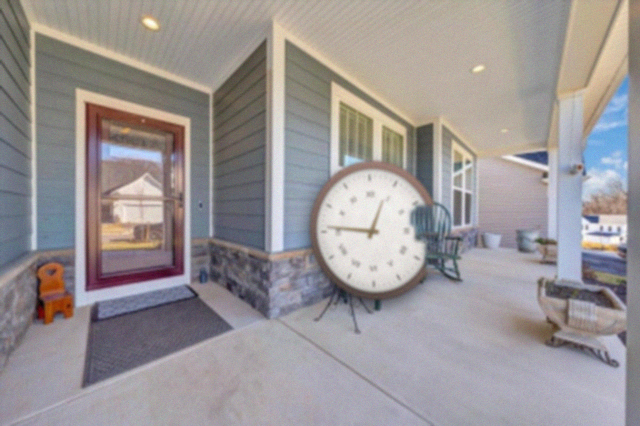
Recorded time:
12 h 46 min
